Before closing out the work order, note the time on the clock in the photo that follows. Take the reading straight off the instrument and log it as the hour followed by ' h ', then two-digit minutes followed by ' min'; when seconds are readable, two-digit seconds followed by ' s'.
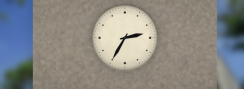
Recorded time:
2 h 35 min
